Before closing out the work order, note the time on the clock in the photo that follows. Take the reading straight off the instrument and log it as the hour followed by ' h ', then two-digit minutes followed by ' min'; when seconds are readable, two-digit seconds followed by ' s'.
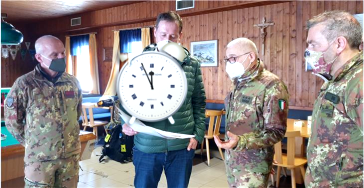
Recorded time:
11 h 56 min
